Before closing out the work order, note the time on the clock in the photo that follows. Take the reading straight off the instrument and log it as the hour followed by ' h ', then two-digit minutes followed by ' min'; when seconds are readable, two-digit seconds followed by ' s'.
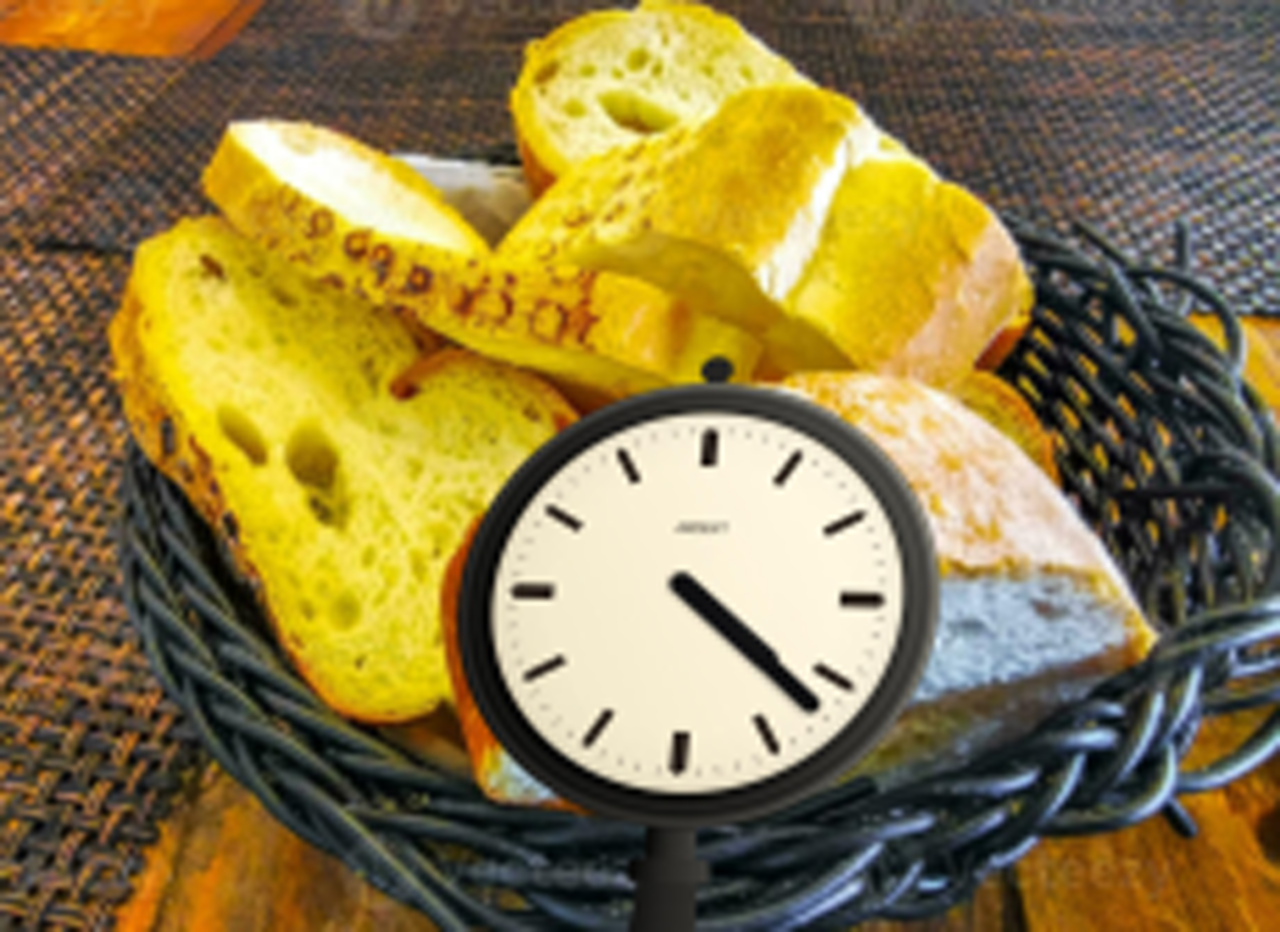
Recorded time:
4 h 22 min
